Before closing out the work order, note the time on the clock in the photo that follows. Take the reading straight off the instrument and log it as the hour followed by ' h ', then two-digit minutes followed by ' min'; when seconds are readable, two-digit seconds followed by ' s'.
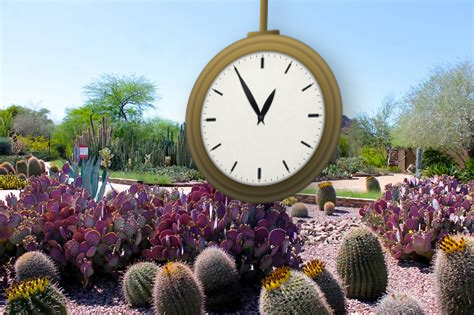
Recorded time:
12 h 55 min
